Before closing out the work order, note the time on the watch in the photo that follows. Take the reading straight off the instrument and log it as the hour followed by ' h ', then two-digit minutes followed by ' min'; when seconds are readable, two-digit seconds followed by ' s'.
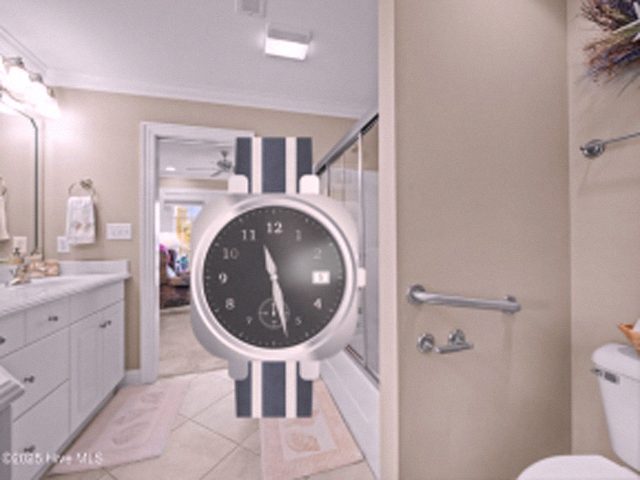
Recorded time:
11 h 28 min
